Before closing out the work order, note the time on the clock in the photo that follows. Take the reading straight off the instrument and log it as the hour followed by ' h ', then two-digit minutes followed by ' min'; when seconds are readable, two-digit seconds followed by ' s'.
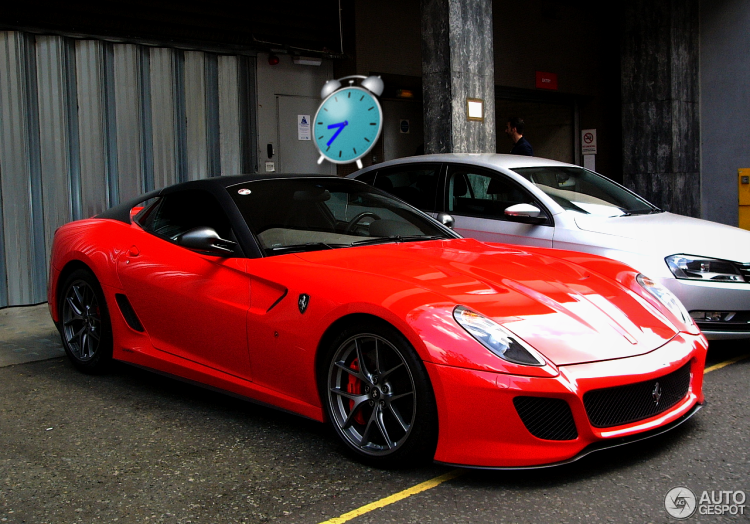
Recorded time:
8 h 36 min
